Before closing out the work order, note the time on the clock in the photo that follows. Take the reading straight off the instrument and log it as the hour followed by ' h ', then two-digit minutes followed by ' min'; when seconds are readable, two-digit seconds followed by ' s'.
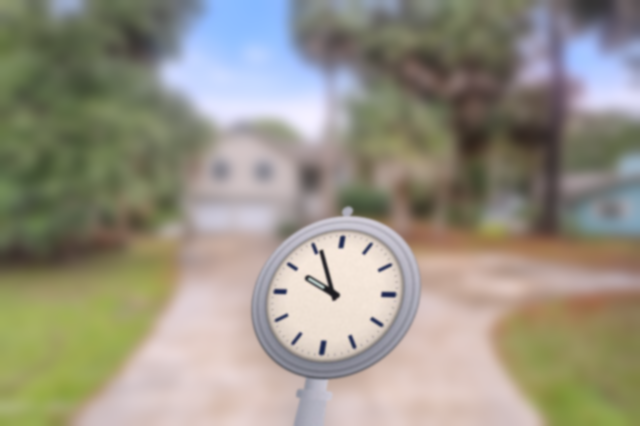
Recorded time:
9 h 56 min
